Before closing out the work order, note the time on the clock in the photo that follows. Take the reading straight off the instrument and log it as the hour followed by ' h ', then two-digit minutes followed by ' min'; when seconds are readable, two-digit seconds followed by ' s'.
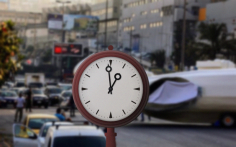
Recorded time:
12 h 59 min
